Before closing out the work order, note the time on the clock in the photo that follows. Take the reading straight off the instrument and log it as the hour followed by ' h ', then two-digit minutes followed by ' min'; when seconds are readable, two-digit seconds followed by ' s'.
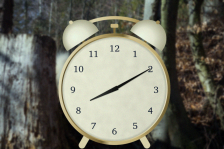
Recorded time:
8 h 10 min
